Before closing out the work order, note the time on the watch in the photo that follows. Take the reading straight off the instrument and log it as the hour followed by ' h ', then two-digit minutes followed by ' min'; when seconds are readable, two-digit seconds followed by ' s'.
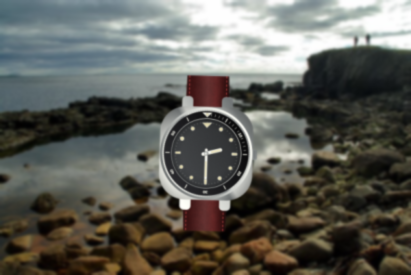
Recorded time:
2 h 30 min
